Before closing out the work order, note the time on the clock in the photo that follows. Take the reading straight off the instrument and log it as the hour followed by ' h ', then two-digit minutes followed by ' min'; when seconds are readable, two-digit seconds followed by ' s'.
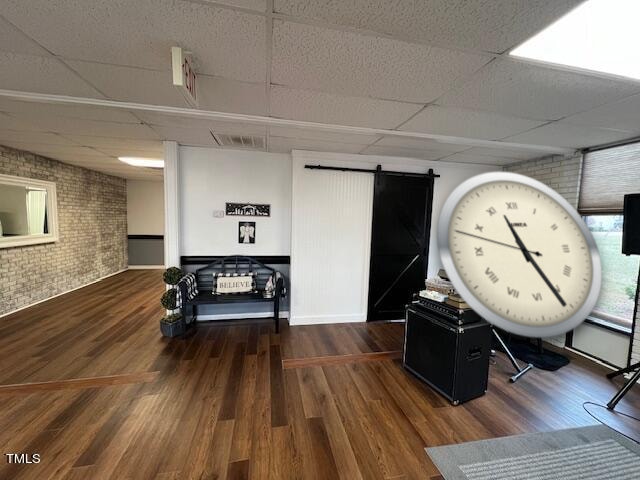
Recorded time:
11 h 25 min 48 s
